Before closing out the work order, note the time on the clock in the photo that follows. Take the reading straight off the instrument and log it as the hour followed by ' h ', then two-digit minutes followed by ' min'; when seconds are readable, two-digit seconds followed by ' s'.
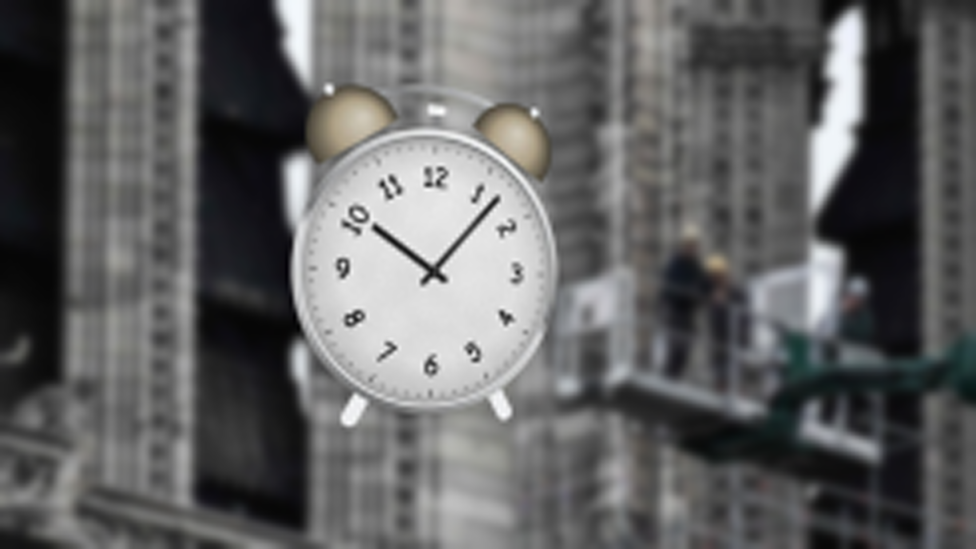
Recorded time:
10 h 07 min
